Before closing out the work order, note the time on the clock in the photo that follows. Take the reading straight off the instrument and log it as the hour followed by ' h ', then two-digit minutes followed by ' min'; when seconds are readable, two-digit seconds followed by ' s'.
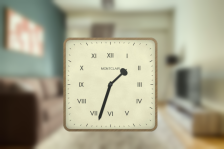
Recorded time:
1 h 33 min
